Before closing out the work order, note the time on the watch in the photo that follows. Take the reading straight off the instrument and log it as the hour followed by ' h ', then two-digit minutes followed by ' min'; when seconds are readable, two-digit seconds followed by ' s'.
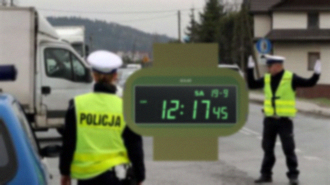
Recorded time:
12 h 17 min 45 s
